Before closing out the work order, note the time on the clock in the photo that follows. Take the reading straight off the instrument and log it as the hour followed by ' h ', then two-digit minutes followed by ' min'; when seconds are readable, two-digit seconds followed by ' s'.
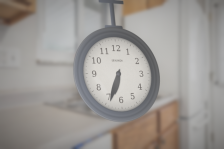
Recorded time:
6 h 34 min
